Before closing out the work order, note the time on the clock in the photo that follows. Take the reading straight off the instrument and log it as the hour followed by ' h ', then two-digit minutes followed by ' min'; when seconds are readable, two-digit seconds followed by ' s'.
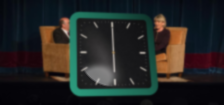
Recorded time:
6 h 00 min
